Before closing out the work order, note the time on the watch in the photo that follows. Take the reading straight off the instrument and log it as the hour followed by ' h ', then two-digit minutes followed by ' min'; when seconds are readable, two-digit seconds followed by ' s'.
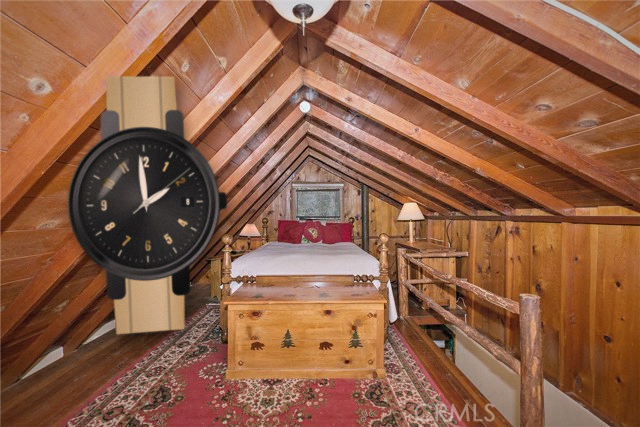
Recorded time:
1 h 59 min 09 s
